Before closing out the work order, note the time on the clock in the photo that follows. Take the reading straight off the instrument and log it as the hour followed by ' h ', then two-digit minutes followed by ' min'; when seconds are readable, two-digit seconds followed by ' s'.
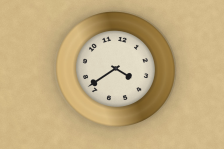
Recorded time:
3 h 37 min
